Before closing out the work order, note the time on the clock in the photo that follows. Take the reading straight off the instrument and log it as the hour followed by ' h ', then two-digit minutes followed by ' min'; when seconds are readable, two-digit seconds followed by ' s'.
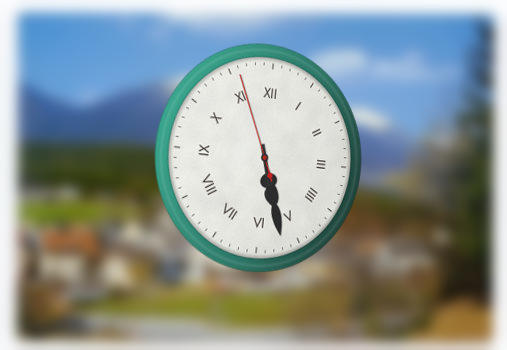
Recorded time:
5 h 26 min 56 s
